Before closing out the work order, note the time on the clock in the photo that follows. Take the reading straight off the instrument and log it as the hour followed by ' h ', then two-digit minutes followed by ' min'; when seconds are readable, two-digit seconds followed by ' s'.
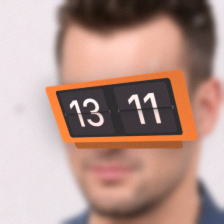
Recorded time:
13 h 11 min
